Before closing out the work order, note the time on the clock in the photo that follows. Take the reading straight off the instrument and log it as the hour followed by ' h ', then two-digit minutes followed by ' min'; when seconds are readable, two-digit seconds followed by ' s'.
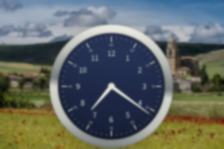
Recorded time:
7 h 21 min
